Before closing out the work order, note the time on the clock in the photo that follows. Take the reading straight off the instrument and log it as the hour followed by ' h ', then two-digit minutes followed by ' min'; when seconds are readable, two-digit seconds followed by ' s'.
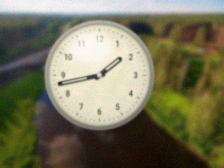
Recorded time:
1 h 43 min
